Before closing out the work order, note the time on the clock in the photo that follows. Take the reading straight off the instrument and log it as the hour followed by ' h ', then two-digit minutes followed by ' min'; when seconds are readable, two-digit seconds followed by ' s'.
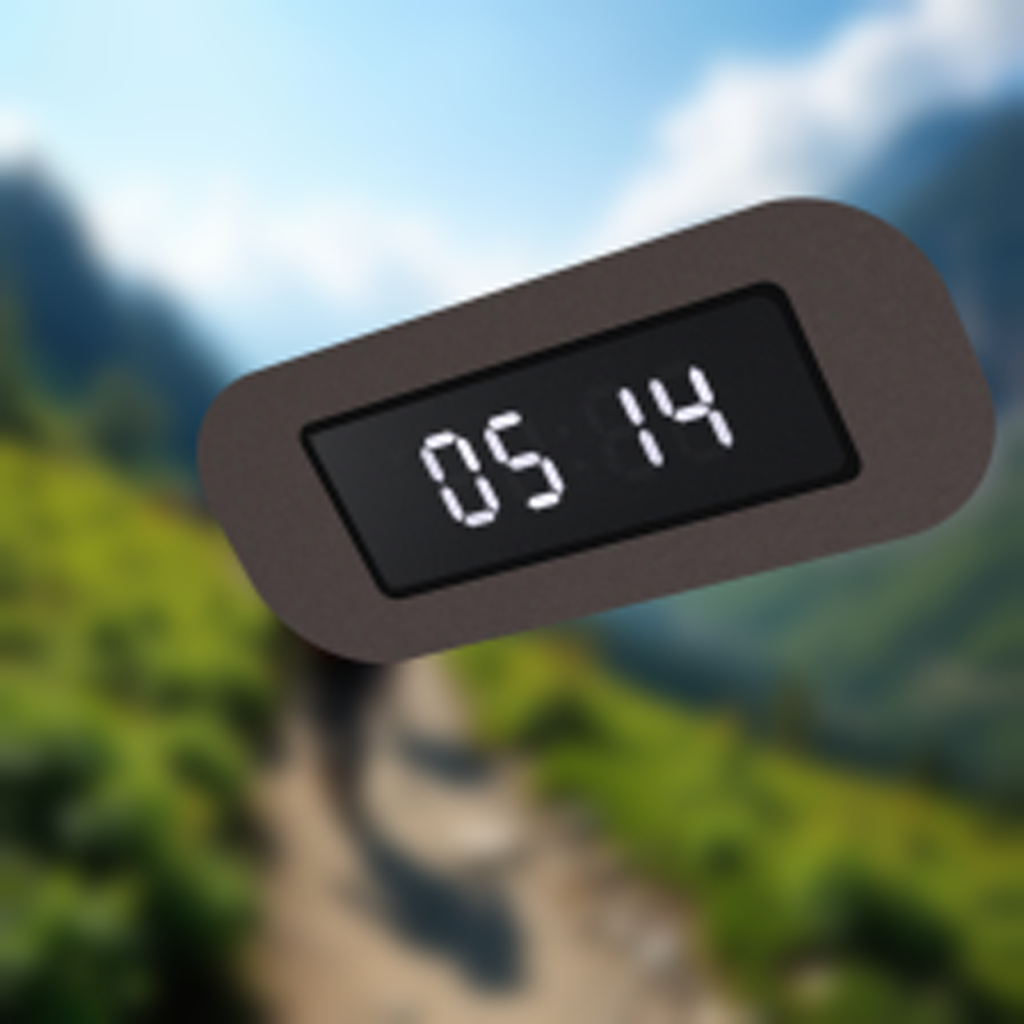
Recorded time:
5 h 14 min
